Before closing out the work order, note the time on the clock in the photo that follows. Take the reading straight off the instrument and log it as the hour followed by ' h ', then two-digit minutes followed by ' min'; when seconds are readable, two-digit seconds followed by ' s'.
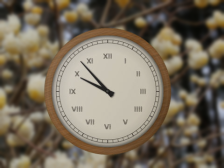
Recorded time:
9 h 53 min
